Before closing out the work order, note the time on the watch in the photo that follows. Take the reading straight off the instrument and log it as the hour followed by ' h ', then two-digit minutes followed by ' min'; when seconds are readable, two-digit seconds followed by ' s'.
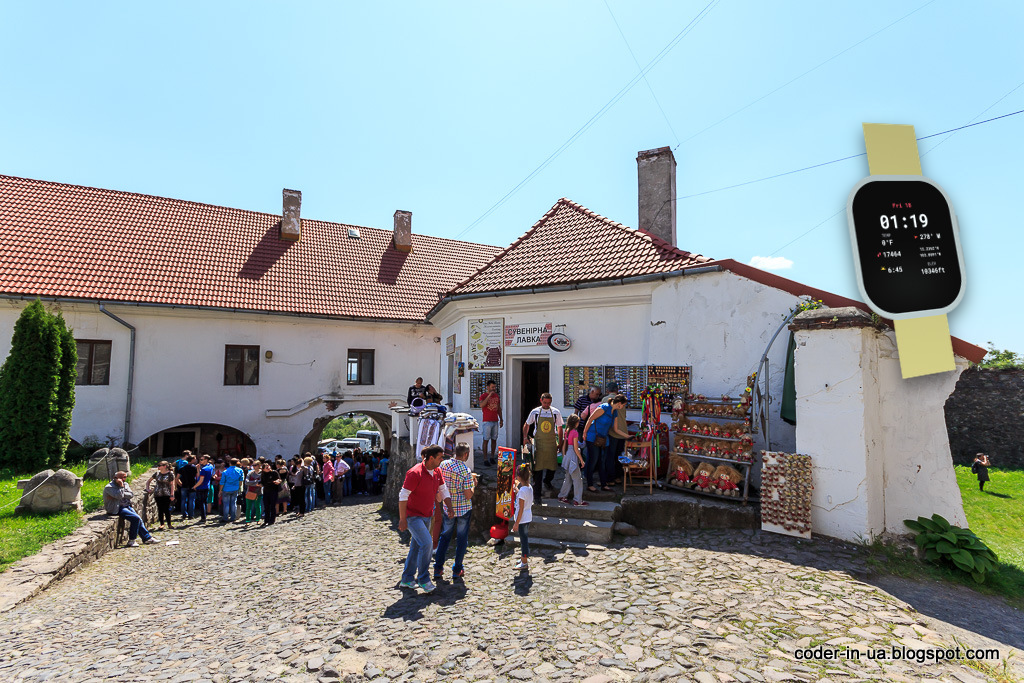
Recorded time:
1 h 19 min
